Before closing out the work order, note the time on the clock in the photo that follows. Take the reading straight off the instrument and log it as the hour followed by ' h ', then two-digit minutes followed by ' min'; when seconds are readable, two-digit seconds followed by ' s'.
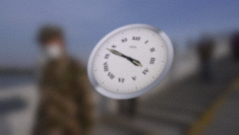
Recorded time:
3 h 48 min
